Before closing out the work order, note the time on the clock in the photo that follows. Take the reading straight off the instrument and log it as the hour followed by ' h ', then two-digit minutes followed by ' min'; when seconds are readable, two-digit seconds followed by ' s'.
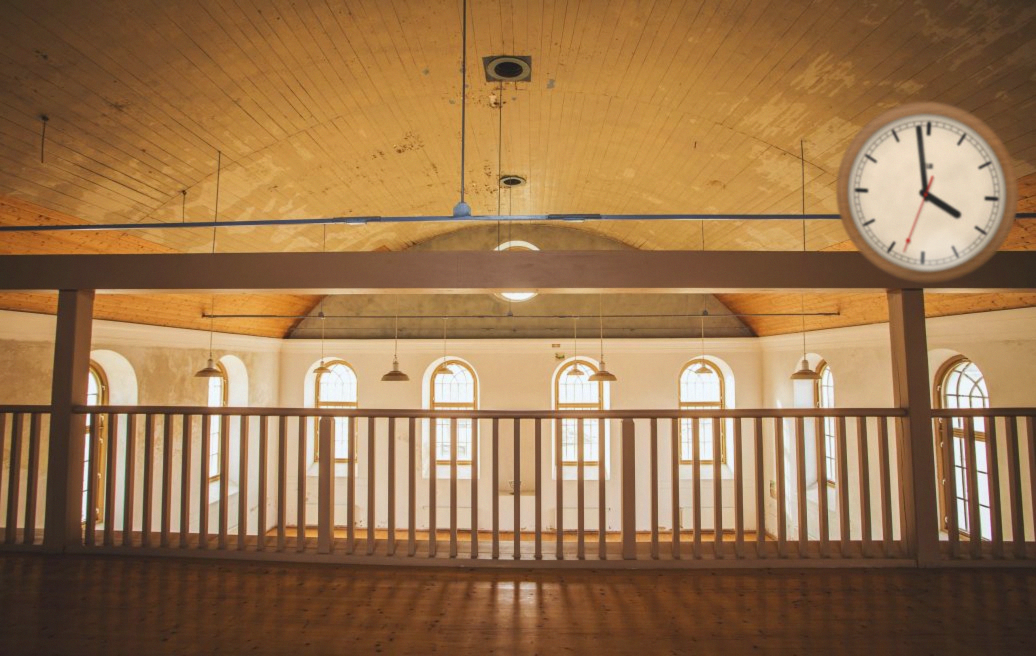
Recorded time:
3 h 58 min 33 s
